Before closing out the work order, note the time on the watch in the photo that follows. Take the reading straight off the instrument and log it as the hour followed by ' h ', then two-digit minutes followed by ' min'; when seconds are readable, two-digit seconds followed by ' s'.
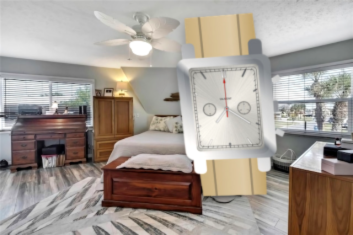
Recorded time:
7 h 21 min
